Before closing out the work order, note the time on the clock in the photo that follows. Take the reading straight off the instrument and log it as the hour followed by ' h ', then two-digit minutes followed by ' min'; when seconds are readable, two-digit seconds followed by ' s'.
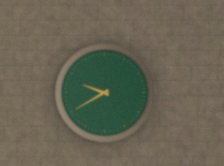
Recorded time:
9 h 40 min
